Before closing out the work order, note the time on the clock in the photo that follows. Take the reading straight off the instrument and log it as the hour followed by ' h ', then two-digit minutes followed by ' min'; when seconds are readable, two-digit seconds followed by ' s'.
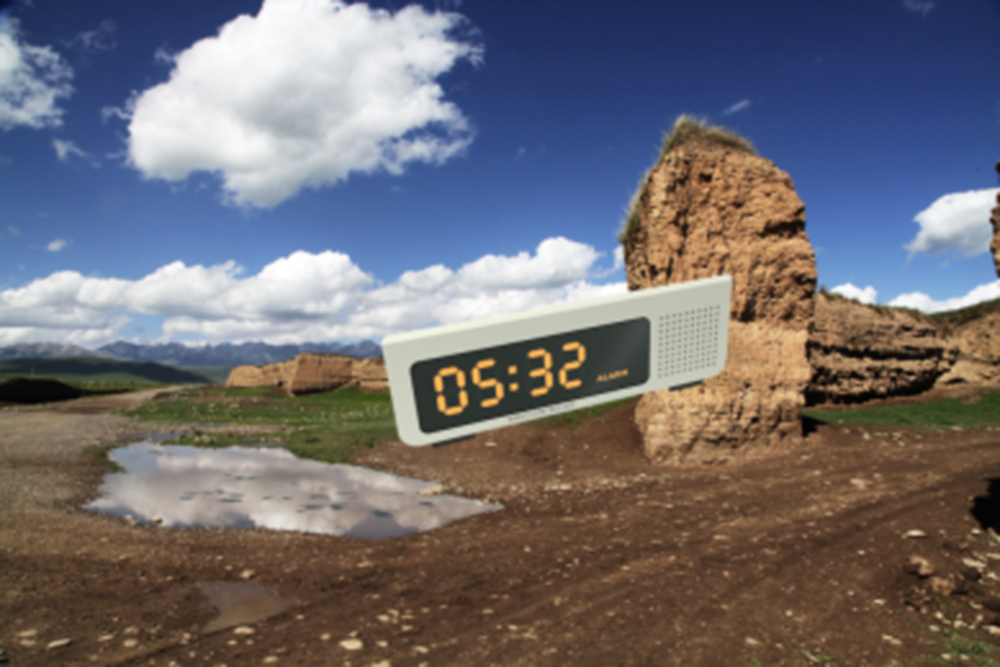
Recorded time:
5 h 32 min
